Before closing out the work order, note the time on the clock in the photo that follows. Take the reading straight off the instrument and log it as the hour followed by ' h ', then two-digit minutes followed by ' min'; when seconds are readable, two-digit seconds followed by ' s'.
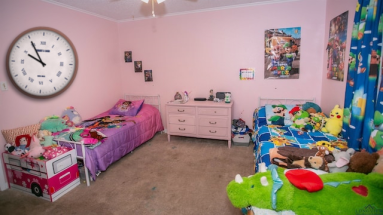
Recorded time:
9 h 55 min
